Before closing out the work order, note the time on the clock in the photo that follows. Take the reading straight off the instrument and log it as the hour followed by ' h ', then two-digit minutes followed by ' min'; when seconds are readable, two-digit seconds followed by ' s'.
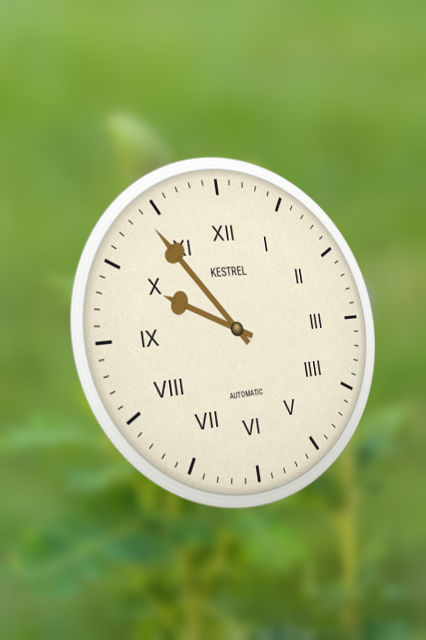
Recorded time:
9 h 54 min
